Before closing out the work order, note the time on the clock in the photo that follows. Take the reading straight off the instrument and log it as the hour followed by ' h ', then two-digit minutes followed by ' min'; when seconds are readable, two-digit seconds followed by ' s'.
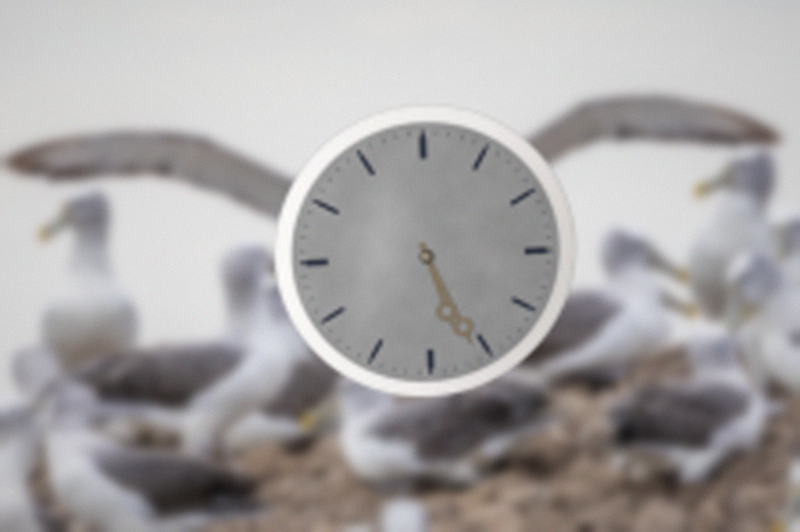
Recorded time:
5 h 26 min
